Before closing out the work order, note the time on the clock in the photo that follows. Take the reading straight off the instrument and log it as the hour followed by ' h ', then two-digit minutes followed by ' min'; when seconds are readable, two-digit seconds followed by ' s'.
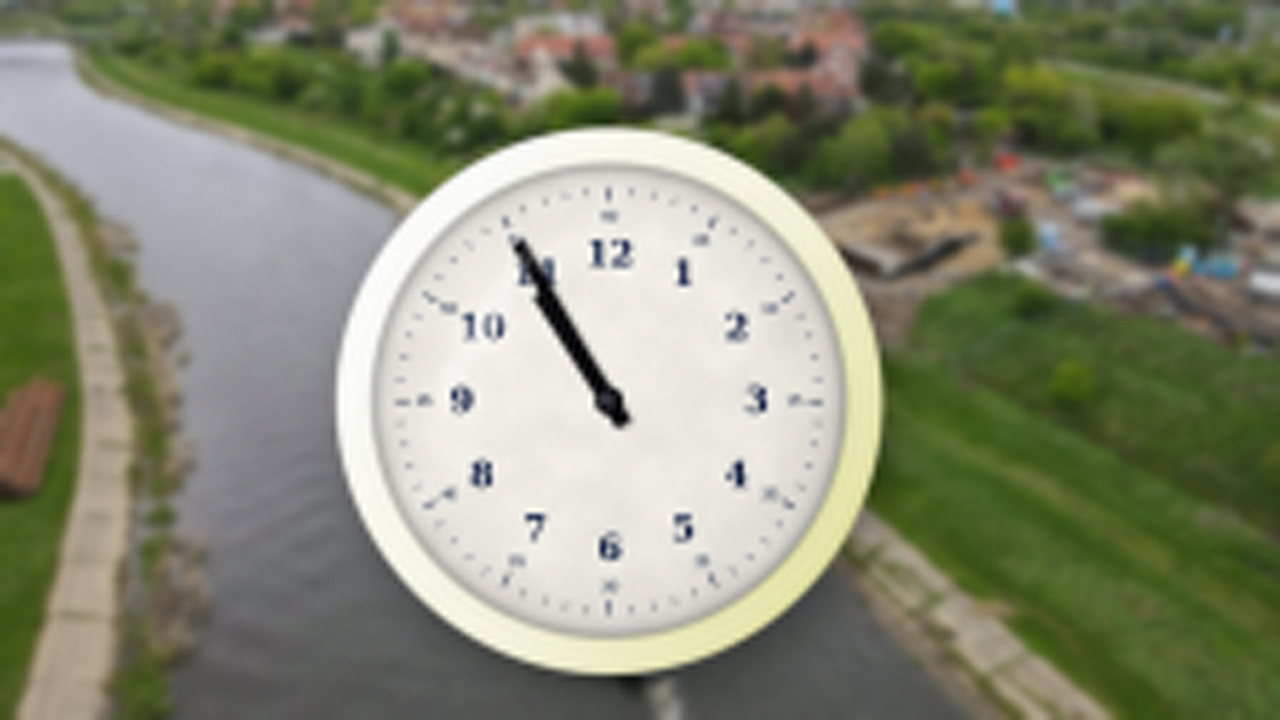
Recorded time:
10 h 55 min
